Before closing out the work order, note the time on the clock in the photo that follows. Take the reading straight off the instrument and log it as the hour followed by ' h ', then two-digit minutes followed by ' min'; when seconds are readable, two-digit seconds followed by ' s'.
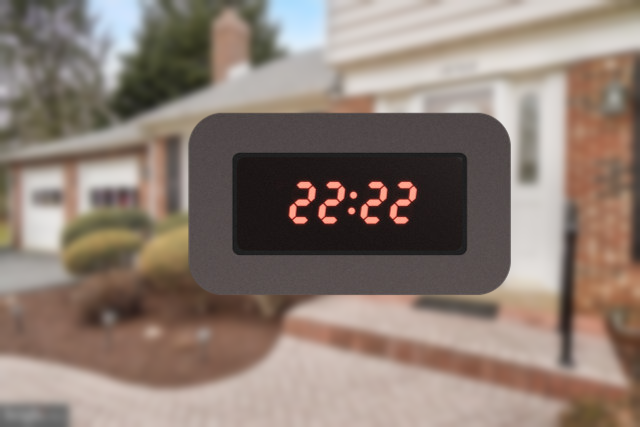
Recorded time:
22 h 22 min
